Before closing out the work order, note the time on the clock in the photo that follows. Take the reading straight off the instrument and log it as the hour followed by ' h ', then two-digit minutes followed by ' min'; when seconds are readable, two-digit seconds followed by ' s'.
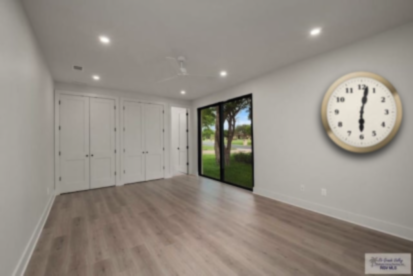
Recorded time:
6 h 02 min
